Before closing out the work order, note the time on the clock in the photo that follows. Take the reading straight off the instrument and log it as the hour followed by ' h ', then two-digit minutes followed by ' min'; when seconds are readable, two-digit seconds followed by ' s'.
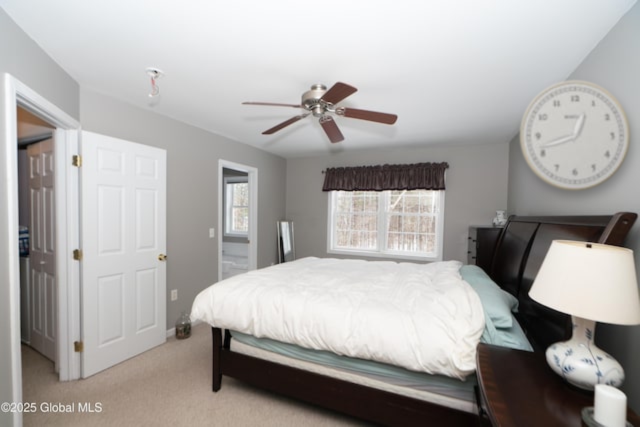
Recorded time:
12 h 42 min
